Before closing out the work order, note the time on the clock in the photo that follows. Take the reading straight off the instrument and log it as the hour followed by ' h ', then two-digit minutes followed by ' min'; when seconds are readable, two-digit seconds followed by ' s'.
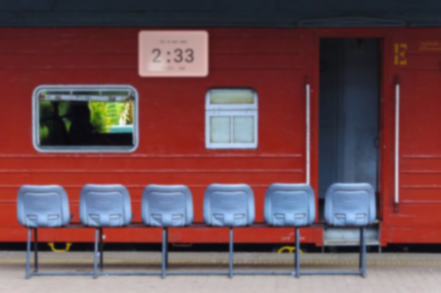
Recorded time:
2 h 33 min
